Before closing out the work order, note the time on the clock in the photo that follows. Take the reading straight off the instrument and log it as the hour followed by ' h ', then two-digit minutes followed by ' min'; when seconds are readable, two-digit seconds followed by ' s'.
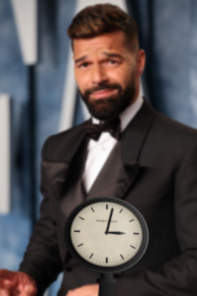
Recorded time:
3 h 02 min
